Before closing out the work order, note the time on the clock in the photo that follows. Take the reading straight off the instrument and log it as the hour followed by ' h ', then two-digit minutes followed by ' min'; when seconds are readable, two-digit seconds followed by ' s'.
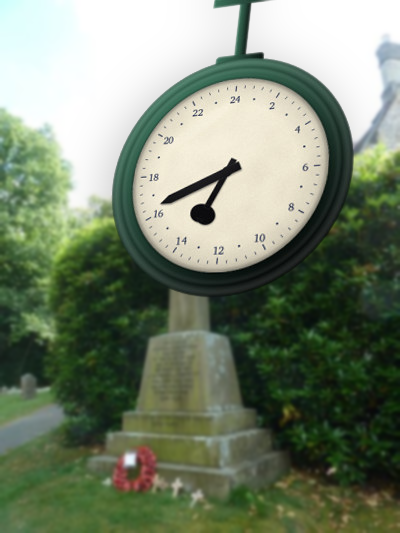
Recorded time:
13 h 41 min
